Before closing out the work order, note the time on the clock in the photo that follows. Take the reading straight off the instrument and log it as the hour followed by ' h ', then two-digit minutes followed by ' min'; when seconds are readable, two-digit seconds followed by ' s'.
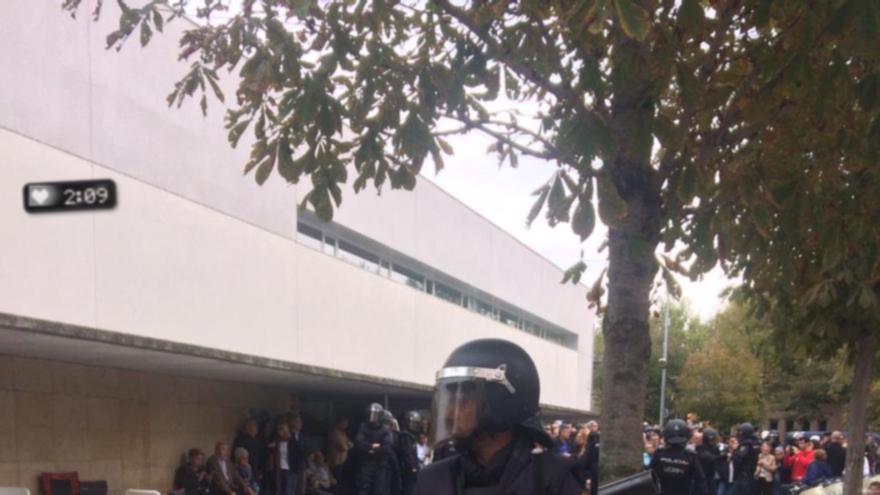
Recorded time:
2 h 09 min
